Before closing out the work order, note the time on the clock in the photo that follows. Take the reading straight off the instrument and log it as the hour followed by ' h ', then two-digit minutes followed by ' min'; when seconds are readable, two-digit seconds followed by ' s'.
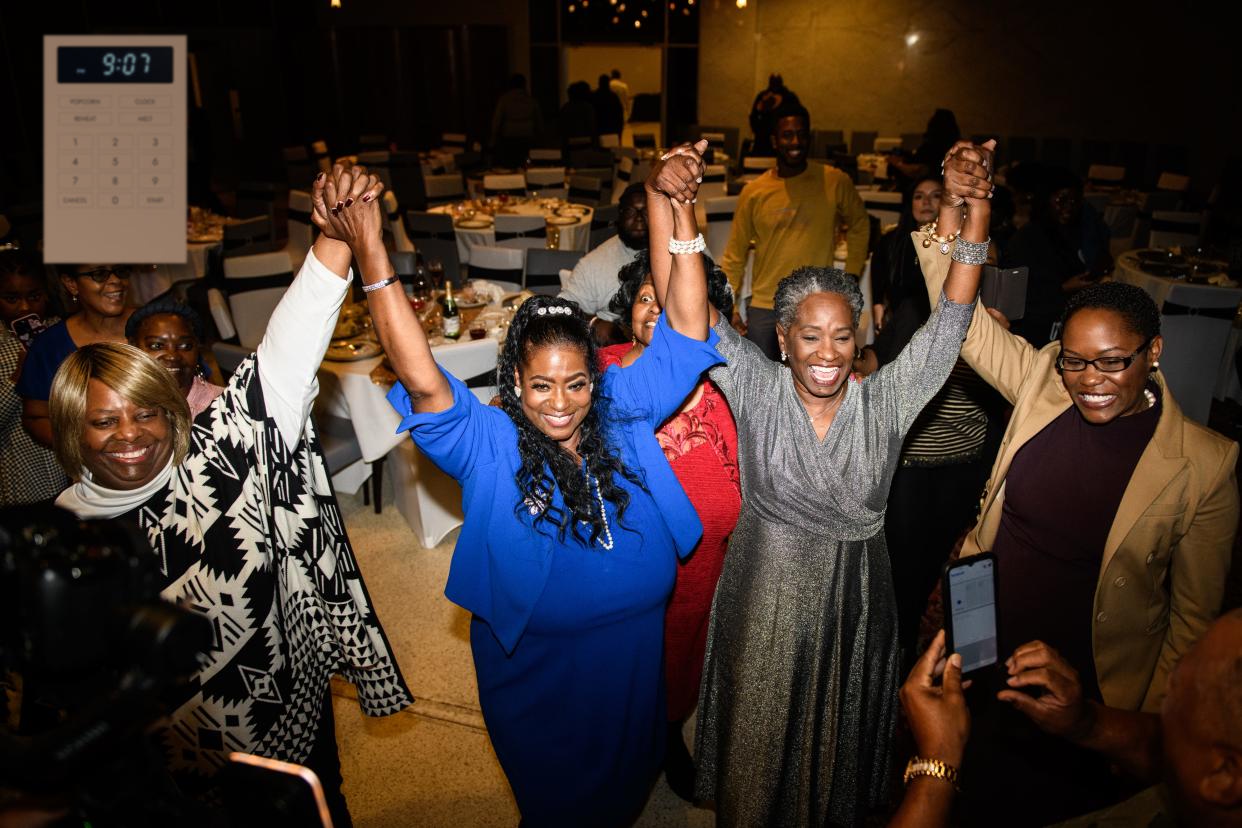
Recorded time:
9 h 07 min
